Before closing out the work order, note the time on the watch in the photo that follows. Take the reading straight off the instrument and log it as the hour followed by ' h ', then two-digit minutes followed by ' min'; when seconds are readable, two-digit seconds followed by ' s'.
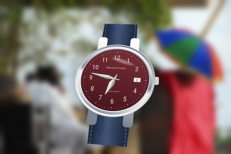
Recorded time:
6 h 47 min
